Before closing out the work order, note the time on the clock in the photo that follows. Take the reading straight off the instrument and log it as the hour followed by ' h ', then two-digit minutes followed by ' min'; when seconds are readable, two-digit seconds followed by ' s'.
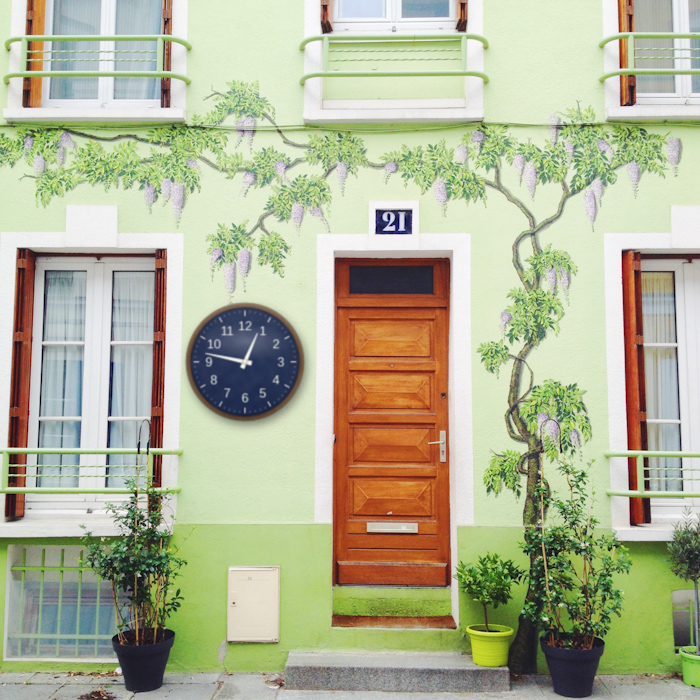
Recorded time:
12 h 47 min
